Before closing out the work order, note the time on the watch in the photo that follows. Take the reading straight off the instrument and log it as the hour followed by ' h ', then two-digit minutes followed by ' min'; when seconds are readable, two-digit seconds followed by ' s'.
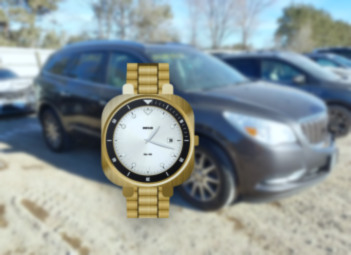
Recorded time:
1 h 18 min
